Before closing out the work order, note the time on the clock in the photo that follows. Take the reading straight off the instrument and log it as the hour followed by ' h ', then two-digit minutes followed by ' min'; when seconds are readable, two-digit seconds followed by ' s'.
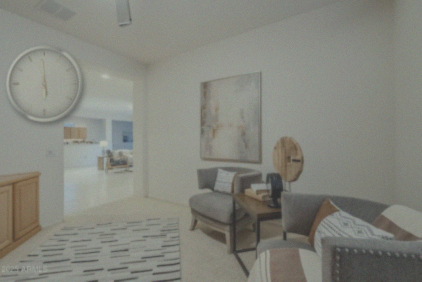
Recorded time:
5 h 59 min
